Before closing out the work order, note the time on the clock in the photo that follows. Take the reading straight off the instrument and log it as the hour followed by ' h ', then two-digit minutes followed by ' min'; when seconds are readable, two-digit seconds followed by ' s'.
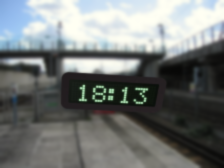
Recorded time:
18 h 13 min
